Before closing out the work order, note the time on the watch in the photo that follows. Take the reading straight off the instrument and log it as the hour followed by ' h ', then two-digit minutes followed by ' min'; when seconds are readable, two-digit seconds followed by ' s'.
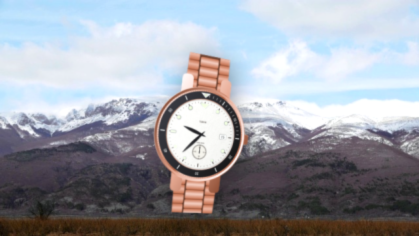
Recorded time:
9 h 37 min
